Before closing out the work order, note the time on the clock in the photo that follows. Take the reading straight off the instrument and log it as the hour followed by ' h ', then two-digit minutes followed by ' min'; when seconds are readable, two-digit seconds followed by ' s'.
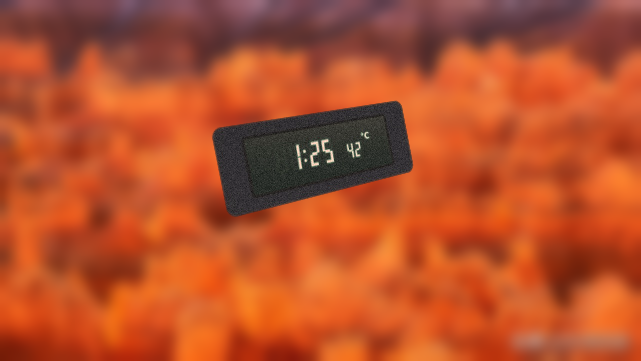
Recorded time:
1 h 25 min
